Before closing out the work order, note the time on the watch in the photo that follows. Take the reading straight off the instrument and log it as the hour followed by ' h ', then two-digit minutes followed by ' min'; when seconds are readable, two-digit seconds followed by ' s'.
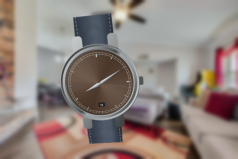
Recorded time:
8 h 10 min
